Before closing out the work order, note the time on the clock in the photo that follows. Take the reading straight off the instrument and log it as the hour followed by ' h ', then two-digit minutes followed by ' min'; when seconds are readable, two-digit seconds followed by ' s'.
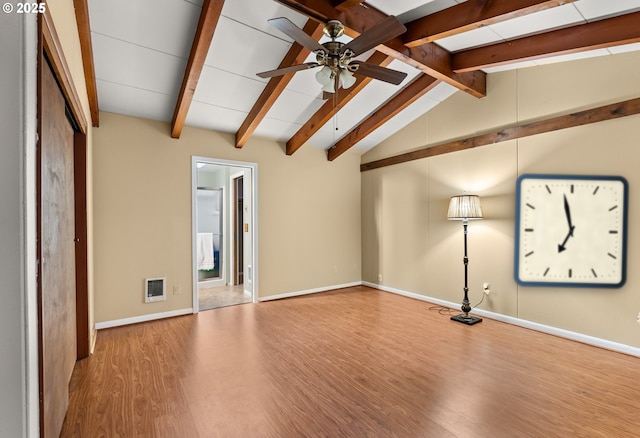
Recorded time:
6 h 58 min
